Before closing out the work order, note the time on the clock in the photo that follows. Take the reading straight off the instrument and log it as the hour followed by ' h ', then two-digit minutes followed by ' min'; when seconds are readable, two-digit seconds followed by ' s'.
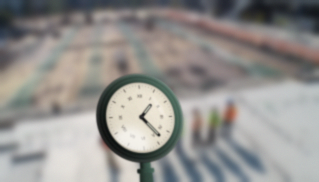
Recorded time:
1 h 23 min
